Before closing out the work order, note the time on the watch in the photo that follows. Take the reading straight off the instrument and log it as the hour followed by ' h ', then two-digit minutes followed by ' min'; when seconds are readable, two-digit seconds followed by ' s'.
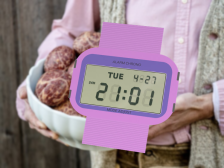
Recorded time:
21 h 01 min
